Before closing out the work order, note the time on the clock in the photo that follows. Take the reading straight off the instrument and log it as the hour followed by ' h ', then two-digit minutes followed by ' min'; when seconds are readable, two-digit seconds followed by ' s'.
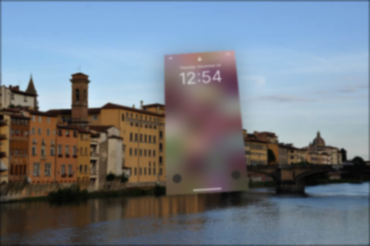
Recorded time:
12 h 54 min
